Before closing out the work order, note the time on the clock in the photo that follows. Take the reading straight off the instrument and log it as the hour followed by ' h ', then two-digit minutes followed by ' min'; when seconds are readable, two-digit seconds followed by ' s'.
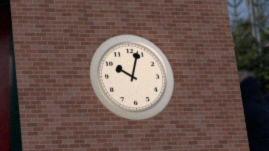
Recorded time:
10 h 03 min
